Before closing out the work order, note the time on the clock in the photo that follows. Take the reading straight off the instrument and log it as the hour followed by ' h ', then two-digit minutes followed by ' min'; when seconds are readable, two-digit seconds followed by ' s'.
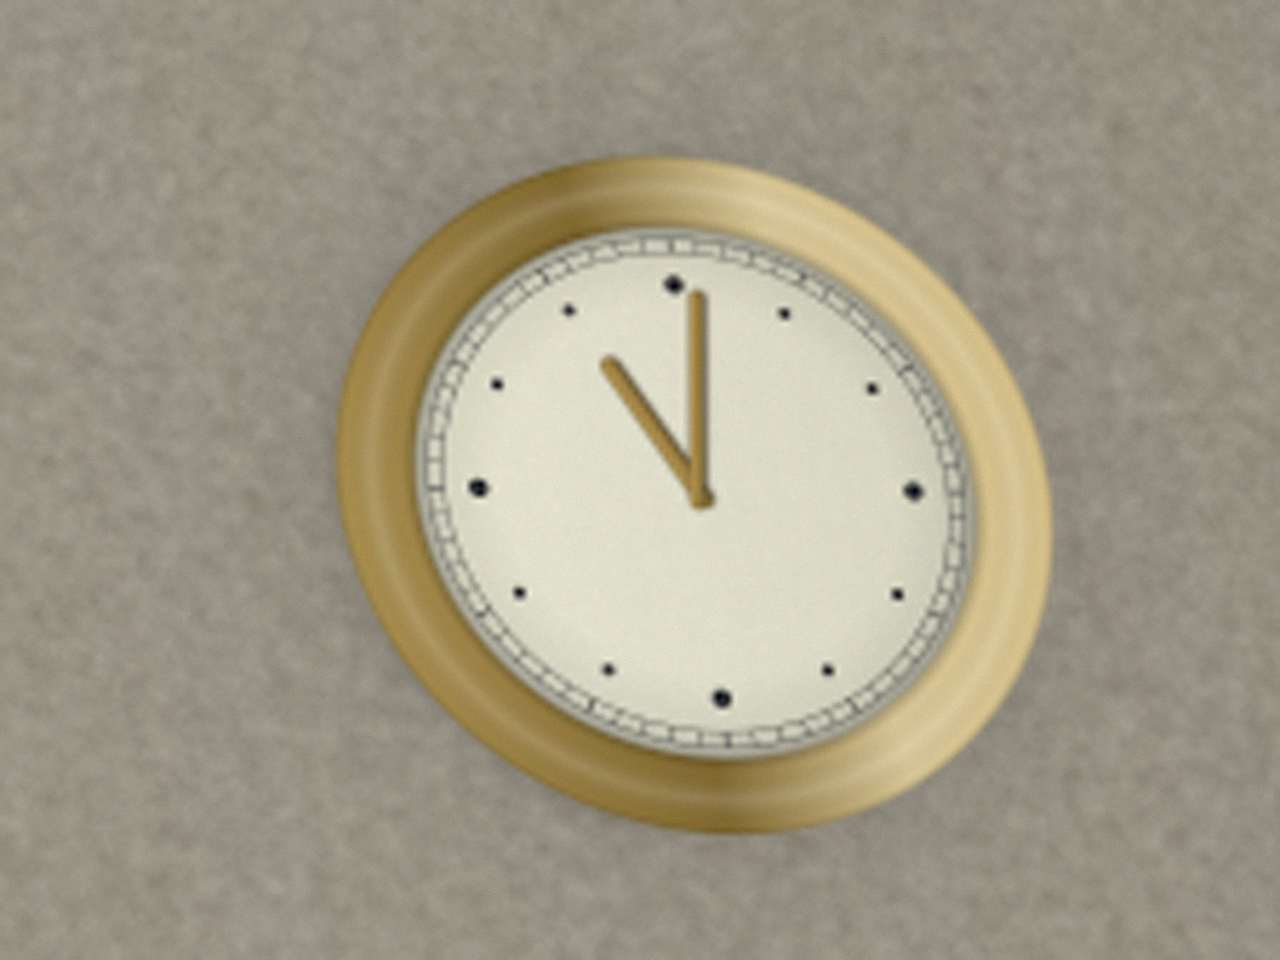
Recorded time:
11 h 01 min
